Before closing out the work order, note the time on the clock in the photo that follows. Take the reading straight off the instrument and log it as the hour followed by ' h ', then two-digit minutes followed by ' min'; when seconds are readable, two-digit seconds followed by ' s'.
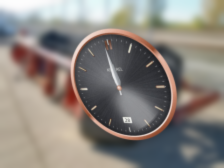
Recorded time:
11 h 59 min
